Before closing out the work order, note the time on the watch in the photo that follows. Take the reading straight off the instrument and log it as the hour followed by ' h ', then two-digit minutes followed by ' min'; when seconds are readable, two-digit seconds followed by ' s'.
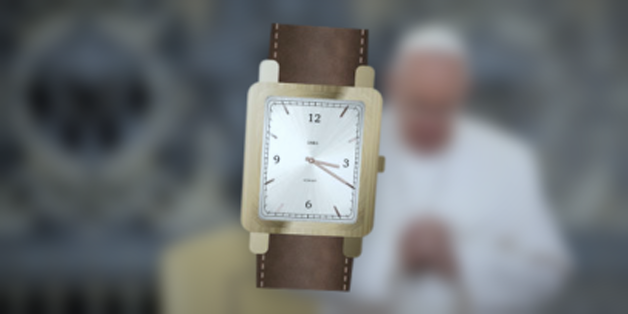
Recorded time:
3 h 20 min
